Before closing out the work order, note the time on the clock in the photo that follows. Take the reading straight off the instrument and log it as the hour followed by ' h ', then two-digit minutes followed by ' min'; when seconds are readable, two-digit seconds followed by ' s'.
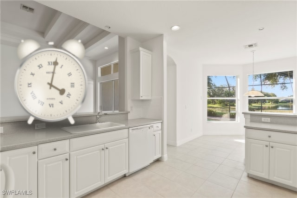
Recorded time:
4 h 02 min
